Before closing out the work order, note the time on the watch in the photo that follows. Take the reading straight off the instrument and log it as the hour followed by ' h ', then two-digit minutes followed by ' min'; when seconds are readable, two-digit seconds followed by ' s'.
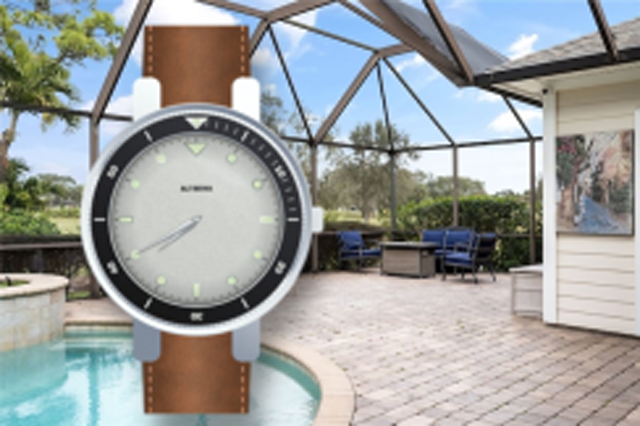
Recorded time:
7 h 40 min
